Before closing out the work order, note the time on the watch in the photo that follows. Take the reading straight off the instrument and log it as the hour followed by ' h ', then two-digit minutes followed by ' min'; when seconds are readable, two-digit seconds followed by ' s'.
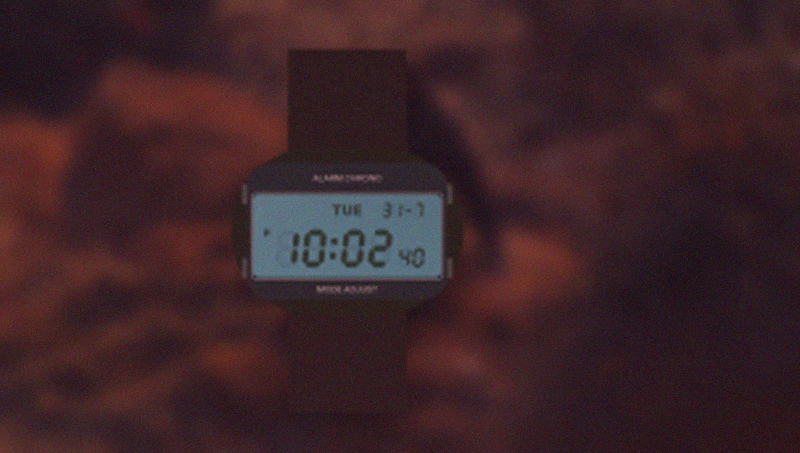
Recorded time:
10 h 02 min 40 s
